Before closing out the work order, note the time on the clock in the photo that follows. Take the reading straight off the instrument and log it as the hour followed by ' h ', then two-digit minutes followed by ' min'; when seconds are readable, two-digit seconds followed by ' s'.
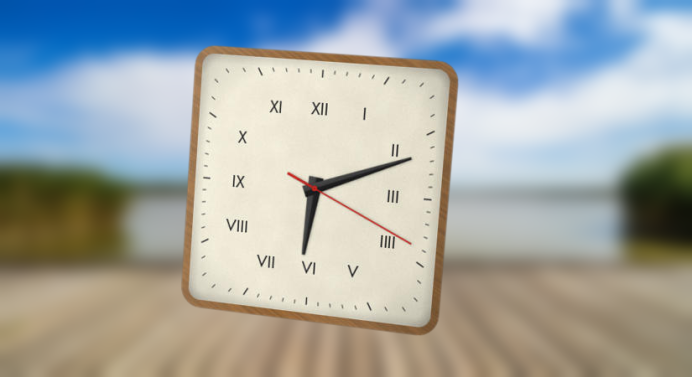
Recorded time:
6 h 11 min 19 s
